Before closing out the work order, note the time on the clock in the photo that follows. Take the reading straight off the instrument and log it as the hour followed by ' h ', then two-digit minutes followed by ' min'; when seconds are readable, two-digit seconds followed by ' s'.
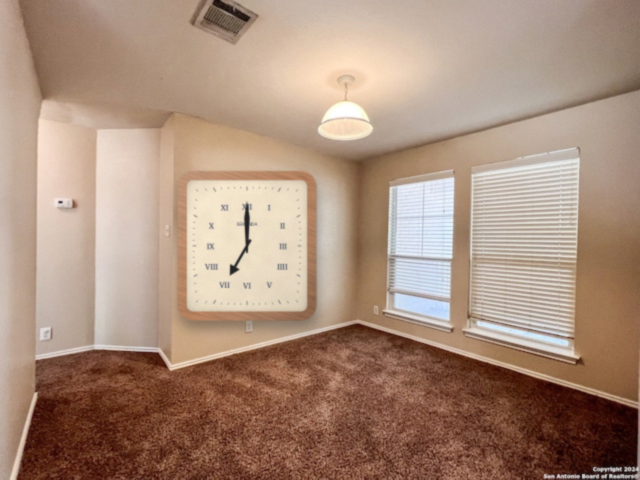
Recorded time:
7 h 00 min
